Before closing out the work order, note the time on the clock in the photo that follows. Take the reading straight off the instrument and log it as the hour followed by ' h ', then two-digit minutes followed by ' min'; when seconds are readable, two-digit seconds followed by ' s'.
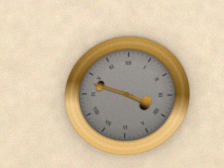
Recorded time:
3 h 48 min
